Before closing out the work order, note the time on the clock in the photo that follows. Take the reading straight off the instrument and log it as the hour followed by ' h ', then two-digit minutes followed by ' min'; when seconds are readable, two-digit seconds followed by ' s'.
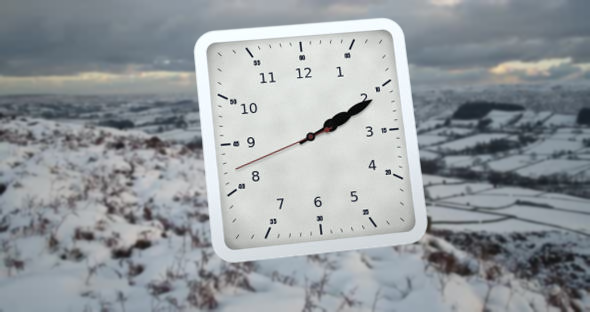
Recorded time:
2 h 10 min 42 s
